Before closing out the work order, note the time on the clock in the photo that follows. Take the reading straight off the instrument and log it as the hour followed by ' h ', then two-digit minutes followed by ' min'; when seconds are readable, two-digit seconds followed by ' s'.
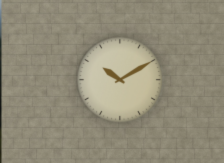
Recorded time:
10 h 10 min
